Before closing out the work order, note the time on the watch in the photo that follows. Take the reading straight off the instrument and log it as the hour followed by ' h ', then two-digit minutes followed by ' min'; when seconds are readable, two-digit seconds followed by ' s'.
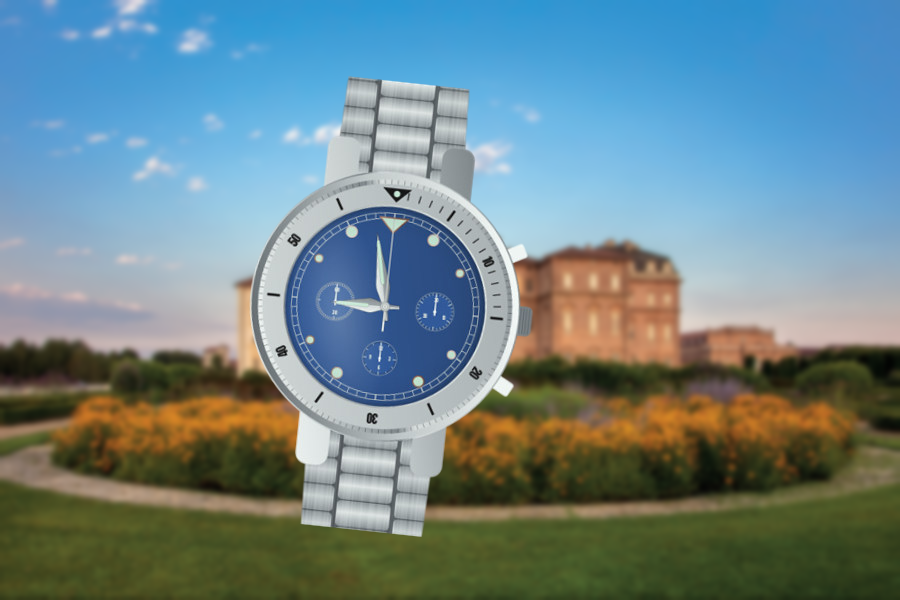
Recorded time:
8 h 58 min
